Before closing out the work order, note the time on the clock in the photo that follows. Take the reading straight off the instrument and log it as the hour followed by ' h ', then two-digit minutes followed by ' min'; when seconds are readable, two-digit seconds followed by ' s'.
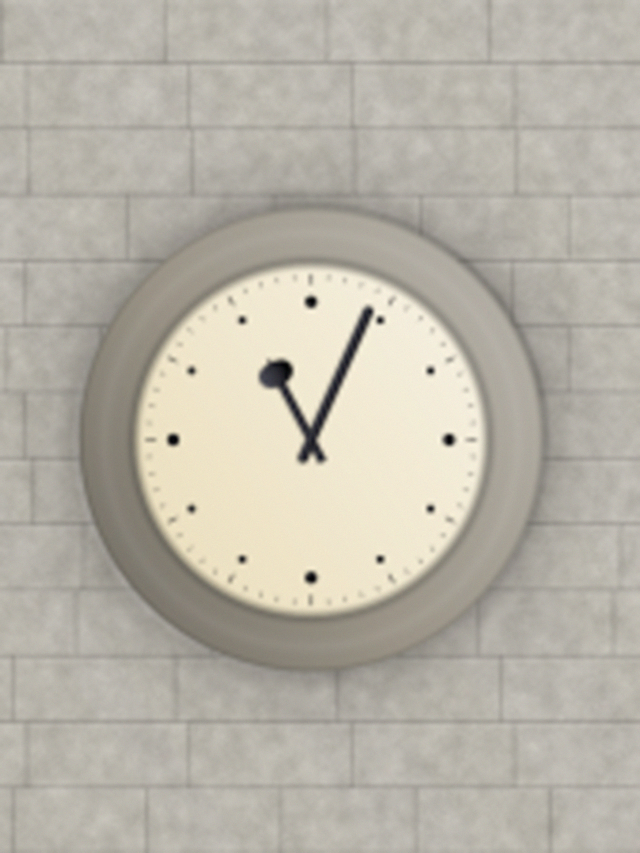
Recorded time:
11 h 04 min
